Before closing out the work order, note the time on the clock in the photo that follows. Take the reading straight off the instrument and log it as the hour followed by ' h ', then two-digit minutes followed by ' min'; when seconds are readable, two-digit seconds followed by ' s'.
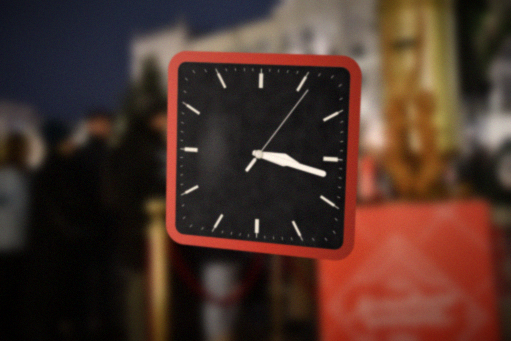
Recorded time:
3 h 17 min 06 s
